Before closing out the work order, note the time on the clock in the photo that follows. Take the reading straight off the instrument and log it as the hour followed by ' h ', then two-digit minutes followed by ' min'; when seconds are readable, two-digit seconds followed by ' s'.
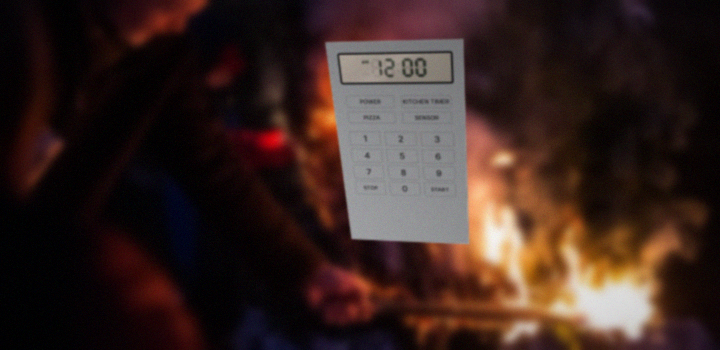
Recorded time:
12 h 00 min
